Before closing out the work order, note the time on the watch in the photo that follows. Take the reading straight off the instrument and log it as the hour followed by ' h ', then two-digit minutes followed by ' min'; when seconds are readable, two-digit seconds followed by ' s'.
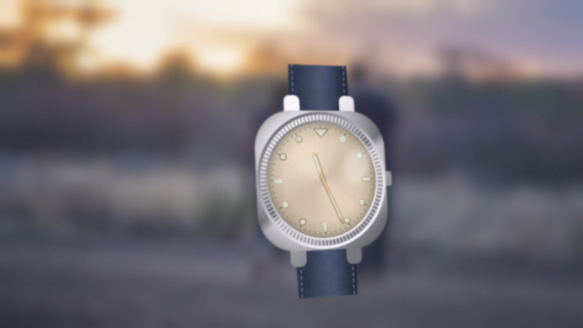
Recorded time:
11 h 26 min
